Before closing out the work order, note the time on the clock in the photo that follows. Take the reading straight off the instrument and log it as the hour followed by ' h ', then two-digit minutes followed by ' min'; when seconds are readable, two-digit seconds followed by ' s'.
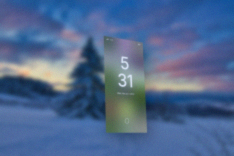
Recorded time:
5 h 31 min
